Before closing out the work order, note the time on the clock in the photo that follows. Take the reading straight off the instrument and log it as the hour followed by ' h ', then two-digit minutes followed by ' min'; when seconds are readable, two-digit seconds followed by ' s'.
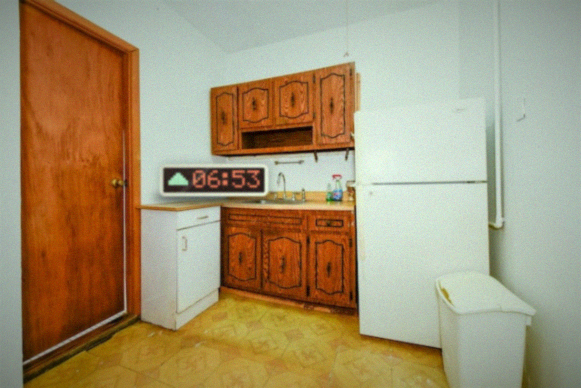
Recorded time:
6 h 53 min
